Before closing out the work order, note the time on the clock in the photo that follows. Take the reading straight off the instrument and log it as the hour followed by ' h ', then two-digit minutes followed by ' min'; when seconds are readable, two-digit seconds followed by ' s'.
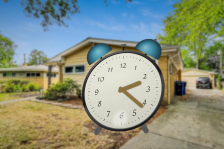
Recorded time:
2 h 22 min
